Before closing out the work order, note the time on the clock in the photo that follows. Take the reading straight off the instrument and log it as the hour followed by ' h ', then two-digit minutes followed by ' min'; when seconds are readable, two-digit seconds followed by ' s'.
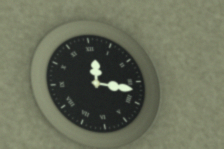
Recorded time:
12 h 17 min
